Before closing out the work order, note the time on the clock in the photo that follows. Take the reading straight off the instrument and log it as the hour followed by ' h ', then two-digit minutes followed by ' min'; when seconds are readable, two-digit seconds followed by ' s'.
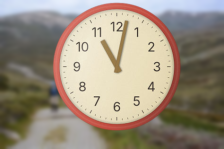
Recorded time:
11 h 02 min
